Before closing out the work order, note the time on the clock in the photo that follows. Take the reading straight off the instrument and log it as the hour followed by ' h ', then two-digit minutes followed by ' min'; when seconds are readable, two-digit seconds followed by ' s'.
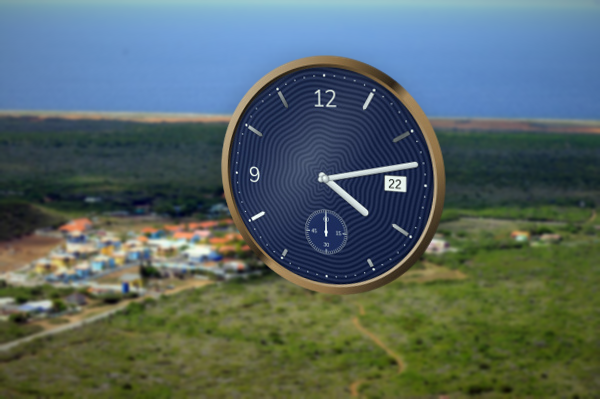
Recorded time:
4 h 13 min
